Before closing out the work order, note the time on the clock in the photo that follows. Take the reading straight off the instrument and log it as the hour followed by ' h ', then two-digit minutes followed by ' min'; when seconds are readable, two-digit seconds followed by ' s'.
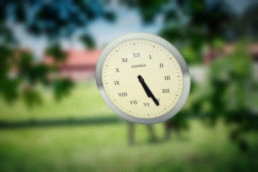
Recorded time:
5 h 26 min
